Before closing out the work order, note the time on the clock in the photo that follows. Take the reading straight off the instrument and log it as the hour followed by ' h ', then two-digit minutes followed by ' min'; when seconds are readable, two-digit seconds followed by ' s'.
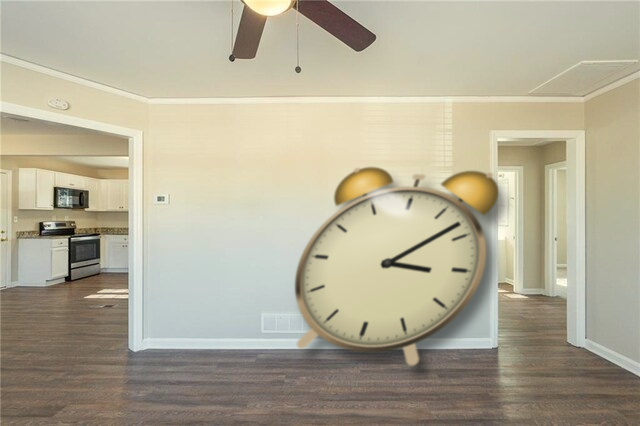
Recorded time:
3 h 08 min
